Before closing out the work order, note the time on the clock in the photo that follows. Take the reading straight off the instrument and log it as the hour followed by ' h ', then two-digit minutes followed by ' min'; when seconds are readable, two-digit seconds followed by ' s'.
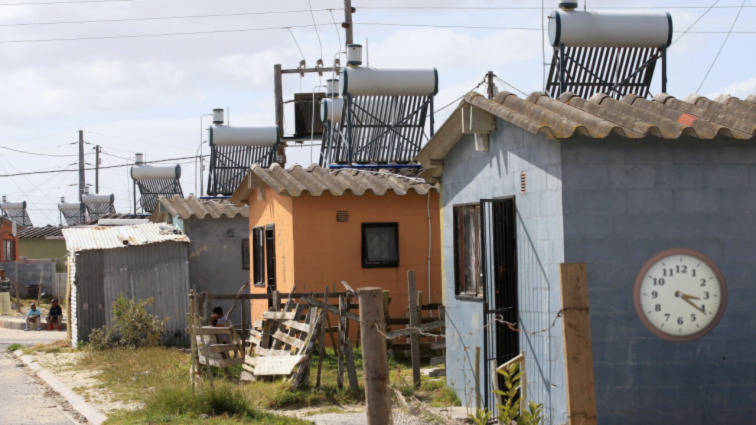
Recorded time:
3 h 21 min
